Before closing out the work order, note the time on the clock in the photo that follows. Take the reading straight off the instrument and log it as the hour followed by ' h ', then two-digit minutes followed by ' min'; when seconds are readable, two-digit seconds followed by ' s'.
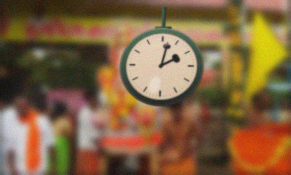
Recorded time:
2 h 02 min
